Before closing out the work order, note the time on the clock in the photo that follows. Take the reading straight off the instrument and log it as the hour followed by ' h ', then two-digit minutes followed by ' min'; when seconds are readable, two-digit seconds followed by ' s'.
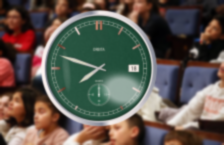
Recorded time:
7 h 48 min
